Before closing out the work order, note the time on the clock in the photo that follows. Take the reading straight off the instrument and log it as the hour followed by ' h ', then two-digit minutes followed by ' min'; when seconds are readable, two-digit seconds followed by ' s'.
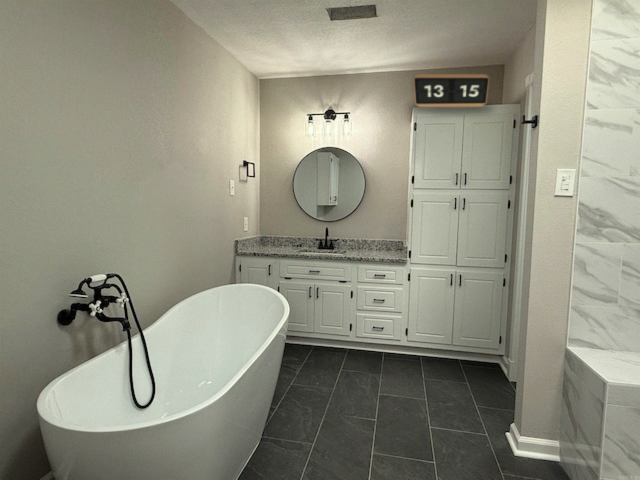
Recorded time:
13 h 15 min
